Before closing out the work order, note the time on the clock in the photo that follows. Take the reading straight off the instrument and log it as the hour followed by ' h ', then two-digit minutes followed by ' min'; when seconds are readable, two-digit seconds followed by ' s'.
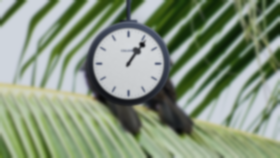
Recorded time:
1 h 06 min
